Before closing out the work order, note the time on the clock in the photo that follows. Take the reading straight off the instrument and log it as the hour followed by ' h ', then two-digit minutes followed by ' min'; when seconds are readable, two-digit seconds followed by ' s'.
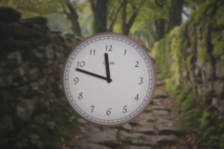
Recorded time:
11 h 48 min
